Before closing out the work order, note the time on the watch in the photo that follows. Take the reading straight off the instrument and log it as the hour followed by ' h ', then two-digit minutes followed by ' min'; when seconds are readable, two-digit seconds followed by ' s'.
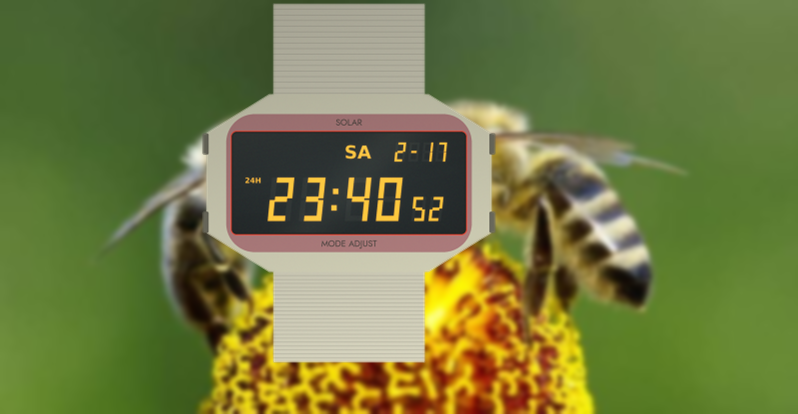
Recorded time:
23 h 40 min 52 s
